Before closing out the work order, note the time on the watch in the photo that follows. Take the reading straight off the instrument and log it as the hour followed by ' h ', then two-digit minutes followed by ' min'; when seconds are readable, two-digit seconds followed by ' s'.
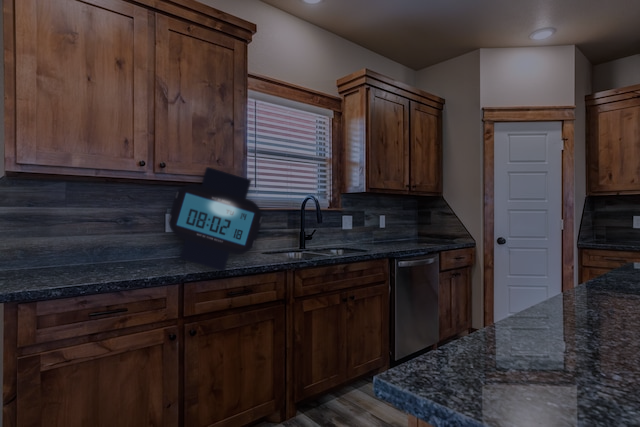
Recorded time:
8 h 02 min 18 s
